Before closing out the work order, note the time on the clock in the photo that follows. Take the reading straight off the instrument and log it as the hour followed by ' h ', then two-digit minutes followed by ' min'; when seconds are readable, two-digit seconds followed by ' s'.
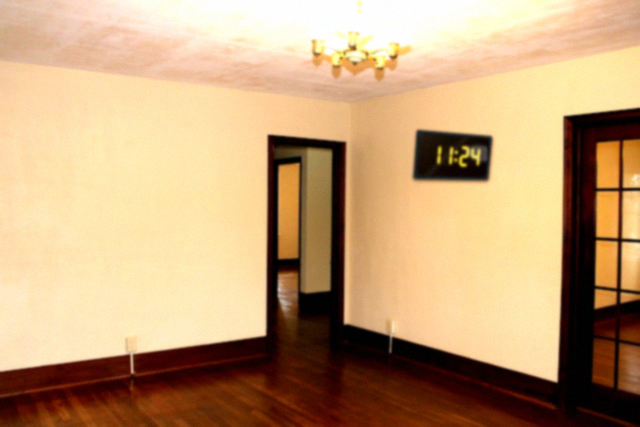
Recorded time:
11 h 24 min
